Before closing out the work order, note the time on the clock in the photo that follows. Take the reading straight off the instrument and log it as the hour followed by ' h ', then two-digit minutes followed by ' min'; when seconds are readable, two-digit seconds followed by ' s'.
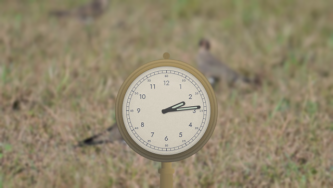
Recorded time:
2 h 14 min
